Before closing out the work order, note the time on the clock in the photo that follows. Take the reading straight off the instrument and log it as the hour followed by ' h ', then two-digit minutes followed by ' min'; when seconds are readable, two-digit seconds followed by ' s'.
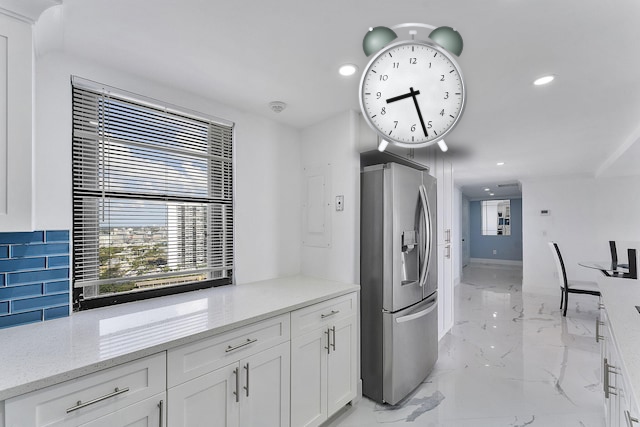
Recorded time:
8 h 27 min
